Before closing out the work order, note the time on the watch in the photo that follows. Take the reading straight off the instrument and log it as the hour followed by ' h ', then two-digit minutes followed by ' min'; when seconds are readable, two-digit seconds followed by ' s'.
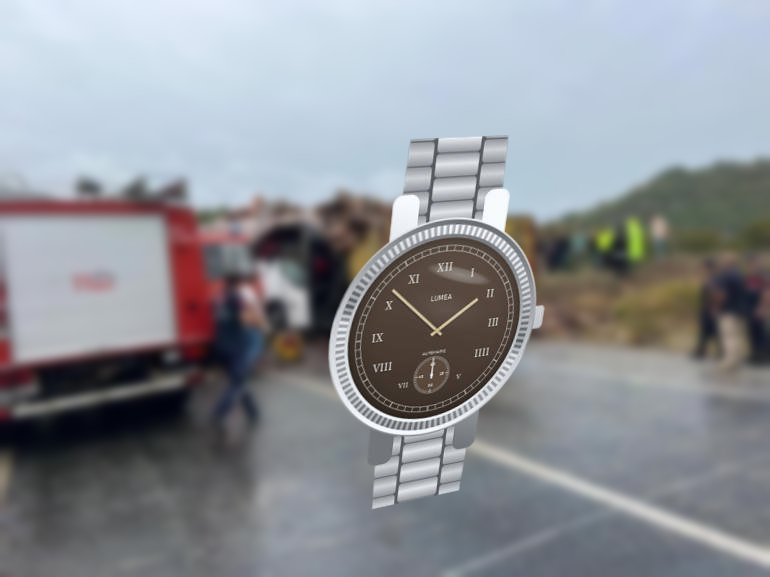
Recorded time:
1 h 52 min
